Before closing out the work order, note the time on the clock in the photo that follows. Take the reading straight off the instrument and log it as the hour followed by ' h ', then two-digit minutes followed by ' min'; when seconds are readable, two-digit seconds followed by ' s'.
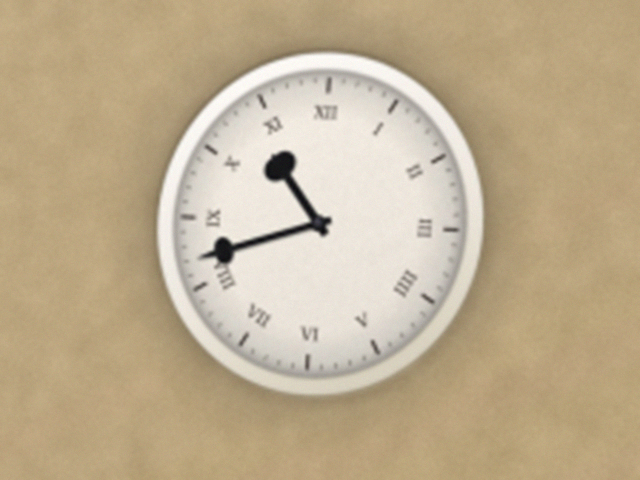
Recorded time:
10 h 42 min
